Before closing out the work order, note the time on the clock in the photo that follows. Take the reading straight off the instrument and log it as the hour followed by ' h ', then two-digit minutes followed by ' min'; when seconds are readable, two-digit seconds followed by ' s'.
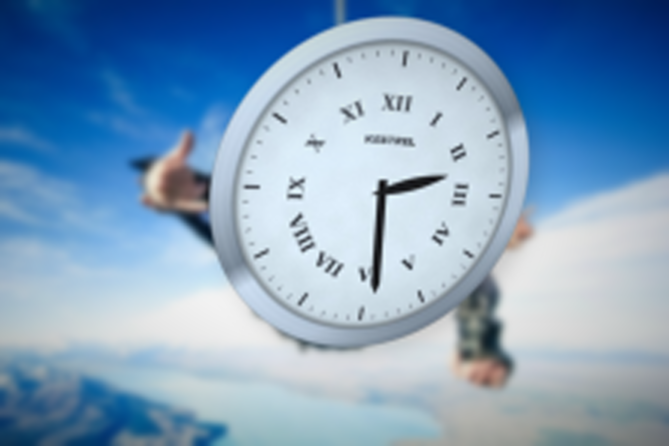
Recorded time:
2 h 29 min
